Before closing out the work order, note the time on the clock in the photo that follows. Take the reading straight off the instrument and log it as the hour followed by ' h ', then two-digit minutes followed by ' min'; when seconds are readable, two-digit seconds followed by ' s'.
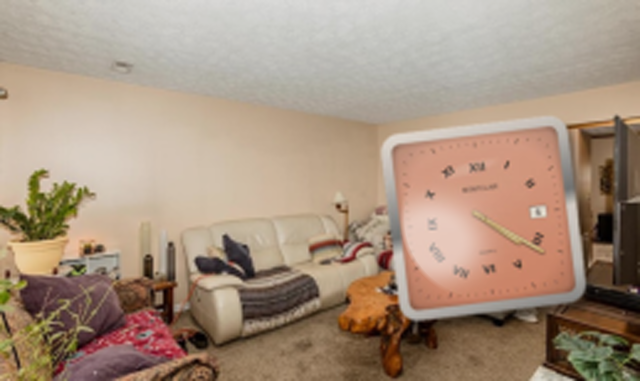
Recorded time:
4 h 21 min
